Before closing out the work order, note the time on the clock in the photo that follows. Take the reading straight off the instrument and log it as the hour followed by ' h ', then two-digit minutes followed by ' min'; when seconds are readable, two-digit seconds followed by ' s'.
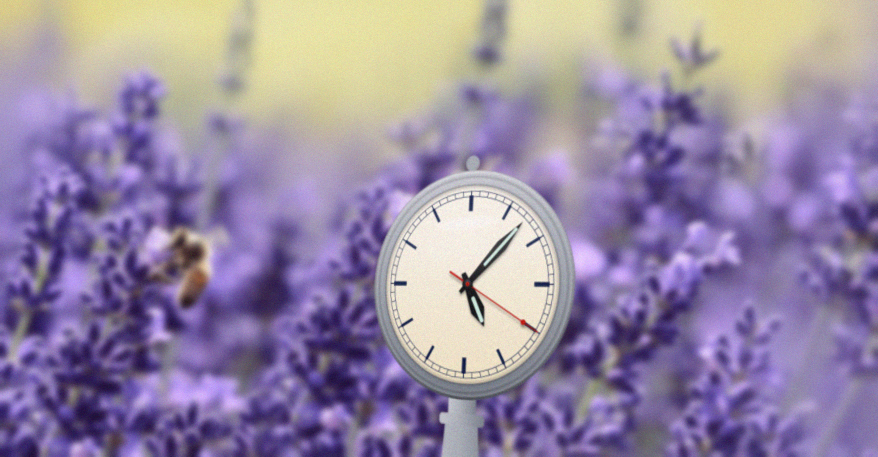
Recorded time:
5 h 07 min 20 s
